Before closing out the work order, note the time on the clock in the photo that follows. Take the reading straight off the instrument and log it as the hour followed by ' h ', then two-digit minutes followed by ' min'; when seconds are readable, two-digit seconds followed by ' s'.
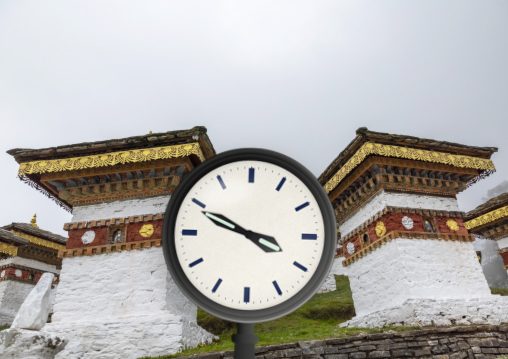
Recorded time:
3 h 49 min
